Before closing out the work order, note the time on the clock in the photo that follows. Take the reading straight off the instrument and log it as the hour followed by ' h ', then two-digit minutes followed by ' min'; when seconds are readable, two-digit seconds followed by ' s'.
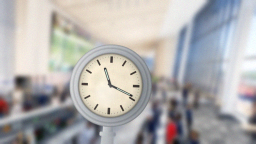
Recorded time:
11 h 19 min
